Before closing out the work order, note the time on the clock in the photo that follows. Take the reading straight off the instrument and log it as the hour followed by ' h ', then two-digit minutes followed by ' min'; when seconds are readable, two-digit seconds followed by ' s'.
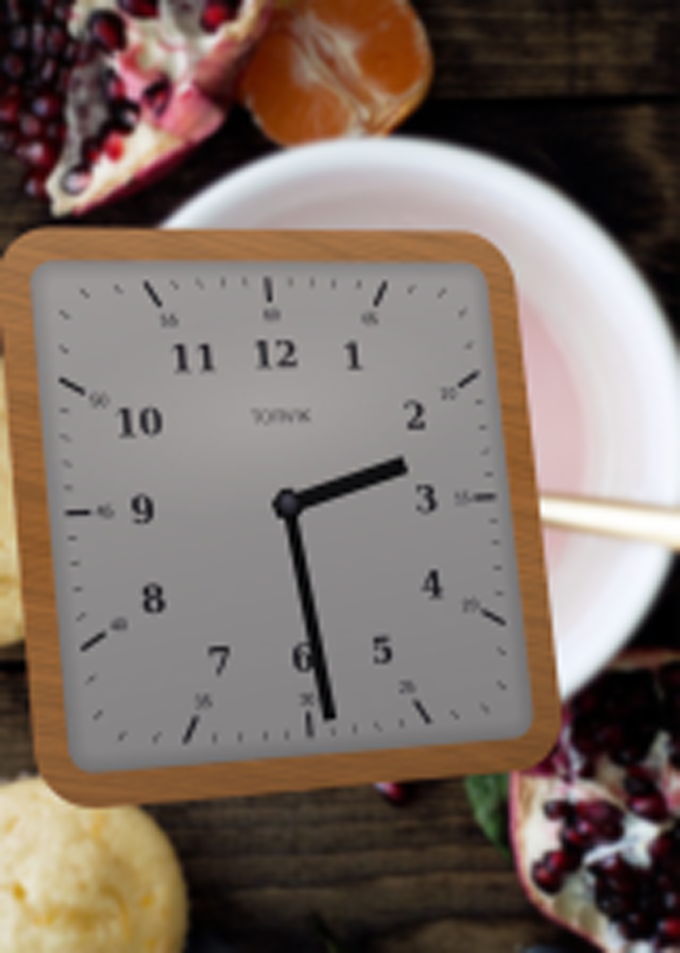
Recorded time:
2 h 29 min
